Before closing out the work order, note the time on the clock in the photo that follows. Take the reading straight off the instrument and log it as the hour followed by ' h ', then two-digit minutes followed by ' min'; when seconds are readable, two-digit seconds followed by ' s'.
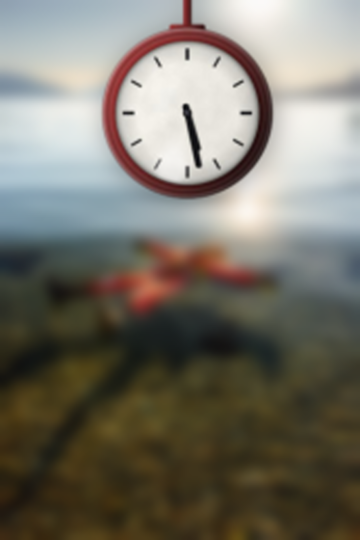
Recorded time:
5 h 28 min
